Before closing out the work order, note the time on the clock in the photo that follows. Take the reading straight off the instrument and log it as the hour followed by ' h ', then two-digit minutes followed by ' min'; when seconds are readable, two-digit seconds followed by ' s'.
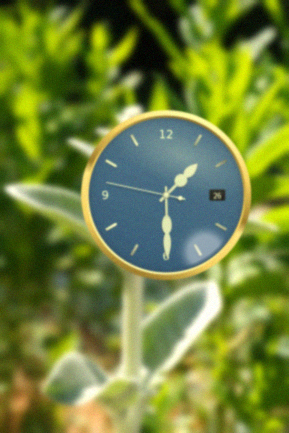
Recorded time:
1 h 29 min 47 s
